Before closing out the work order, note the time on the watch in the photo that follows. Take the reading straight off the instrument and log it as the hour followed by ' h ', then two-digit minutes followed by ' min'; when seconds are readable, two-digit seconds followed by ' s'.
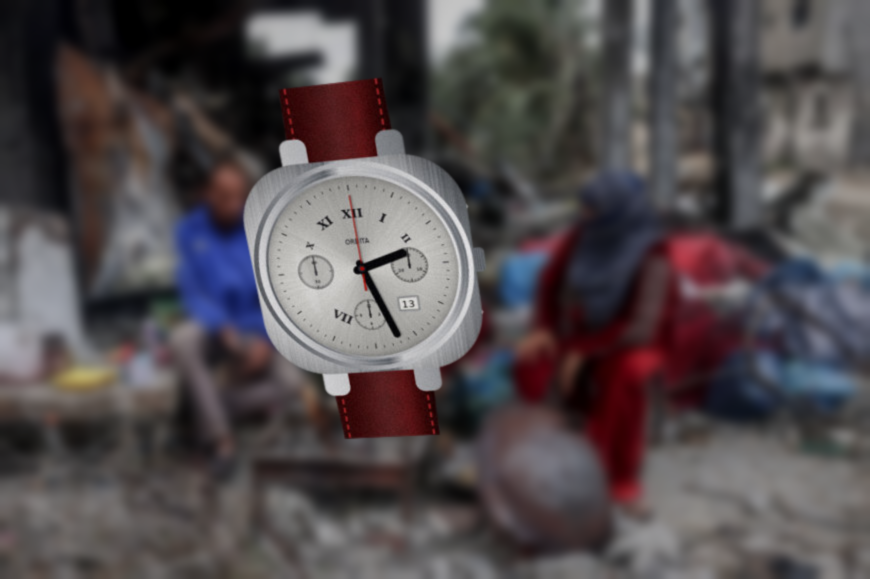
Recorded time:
2 h 27 min
